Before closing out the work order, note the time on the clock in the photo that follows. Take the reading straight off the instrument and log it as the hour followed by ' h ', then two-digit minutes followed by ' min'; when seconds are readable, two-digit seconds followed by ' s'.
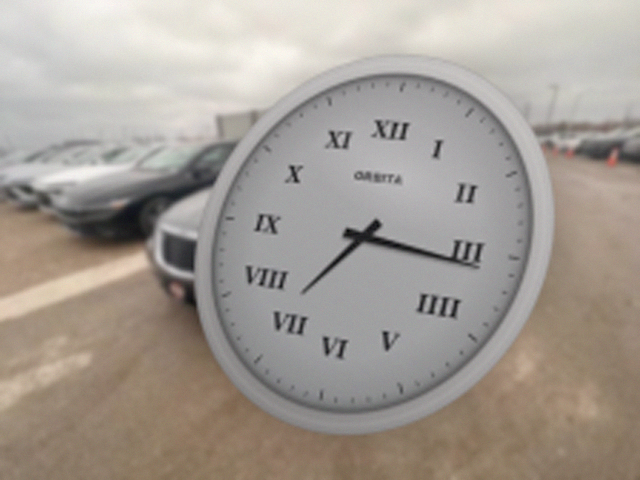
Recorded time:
7 h 16 min
